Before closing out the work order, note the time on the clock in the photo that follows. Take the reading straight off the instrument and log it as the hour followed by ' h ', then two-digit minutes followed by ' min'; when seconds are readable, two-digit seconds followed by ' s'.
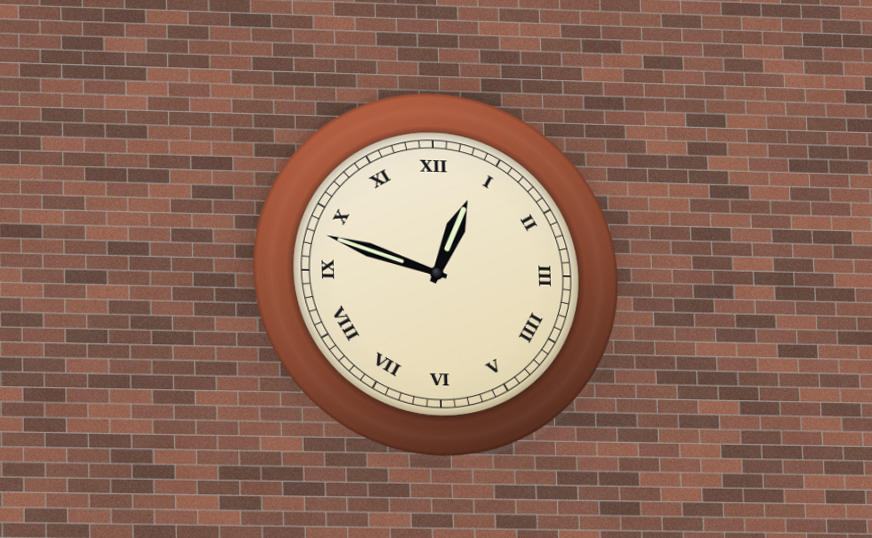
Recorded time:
12 h 48 min
